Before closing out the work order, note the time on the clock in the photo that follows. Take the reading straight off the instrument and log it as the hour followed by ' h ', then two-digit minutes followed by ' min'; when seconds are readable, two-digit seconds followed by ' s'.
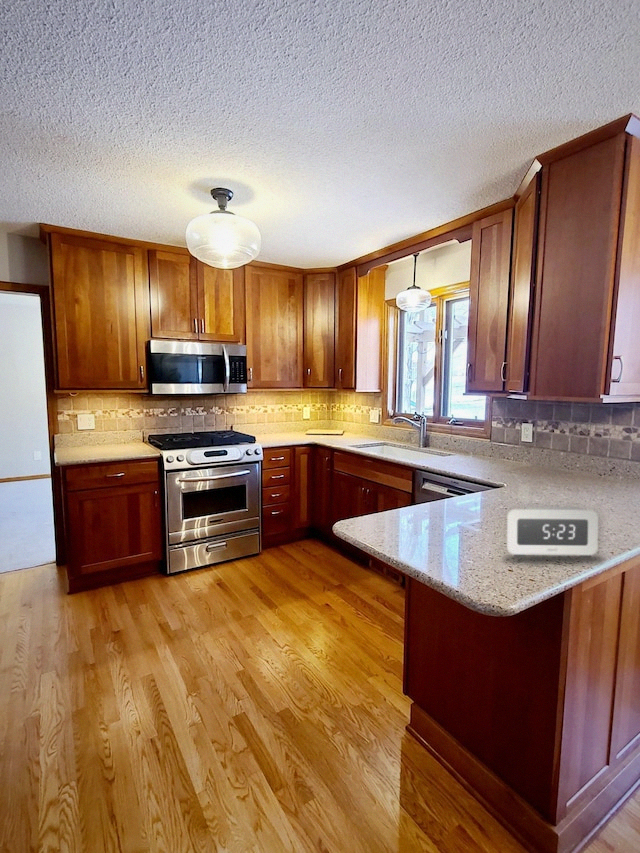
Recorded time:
5 h 23 min
